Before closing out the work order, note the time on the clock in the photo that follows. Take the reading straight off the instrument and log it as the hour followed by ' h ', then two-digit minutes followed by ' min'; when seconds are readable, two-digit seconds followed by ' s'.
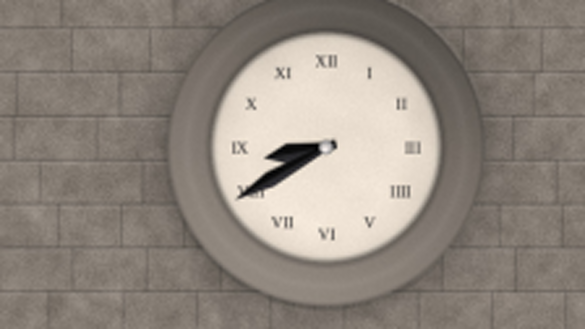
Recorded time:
8 h 40 min
